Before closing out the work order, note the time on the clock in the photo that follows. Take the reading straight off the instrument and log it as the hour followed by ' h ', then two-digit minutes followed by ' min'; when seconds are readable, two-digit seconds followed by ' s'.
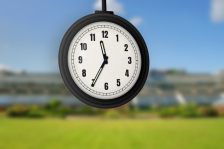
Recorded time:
11 h 35 min
